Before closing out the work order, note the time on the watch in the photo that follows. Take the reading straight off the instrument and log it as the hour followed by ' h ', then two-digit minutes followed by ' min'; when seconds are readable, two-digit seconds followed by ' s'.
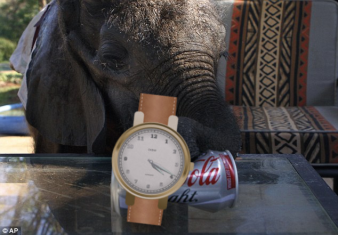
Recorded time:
4 h 19 min
